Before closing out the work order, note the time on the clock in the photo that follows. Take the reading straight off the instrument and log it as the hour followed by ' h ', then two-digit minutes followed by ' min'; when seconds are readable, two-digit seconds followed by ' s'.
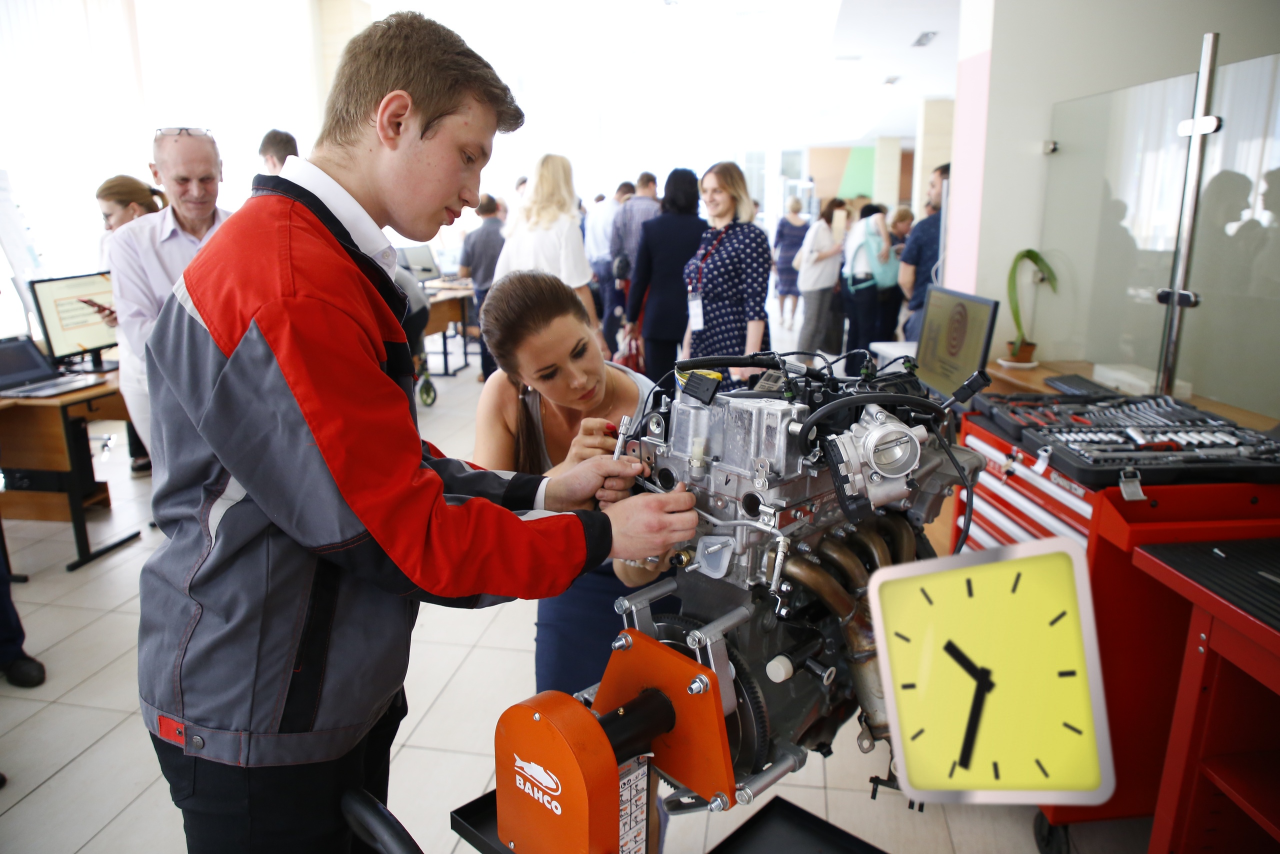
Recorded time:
10 h 34 min
